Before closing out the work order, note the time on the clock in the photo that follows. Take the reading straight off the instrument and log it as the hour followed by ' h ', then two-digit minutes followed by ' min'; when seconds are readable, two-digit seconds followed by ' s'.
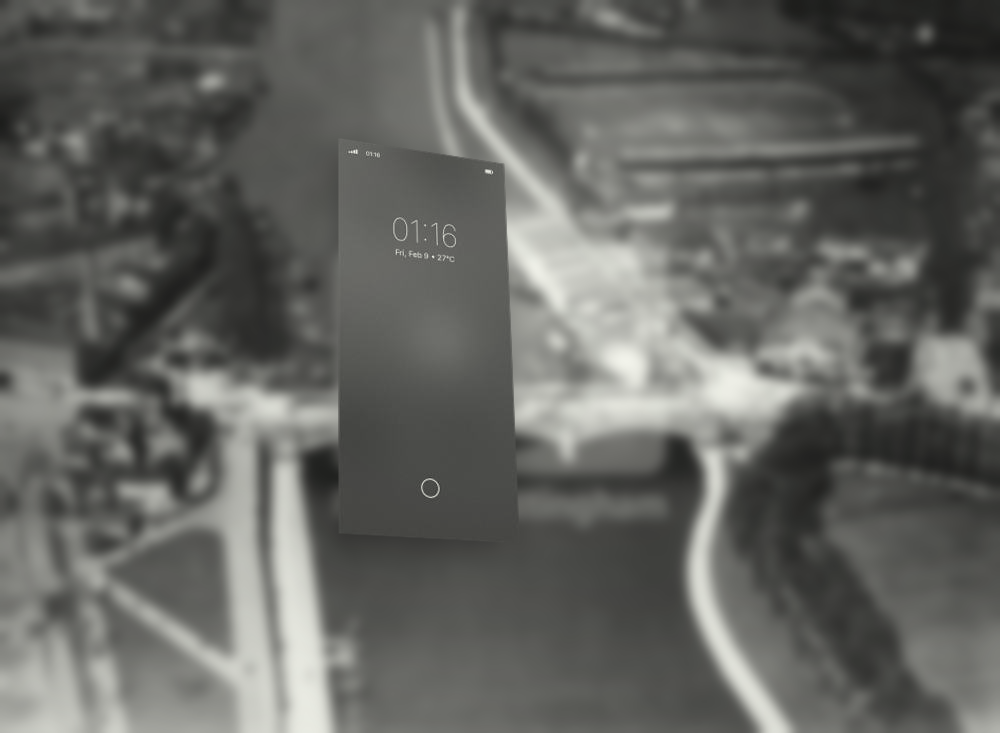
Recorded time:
1 h 16 min
